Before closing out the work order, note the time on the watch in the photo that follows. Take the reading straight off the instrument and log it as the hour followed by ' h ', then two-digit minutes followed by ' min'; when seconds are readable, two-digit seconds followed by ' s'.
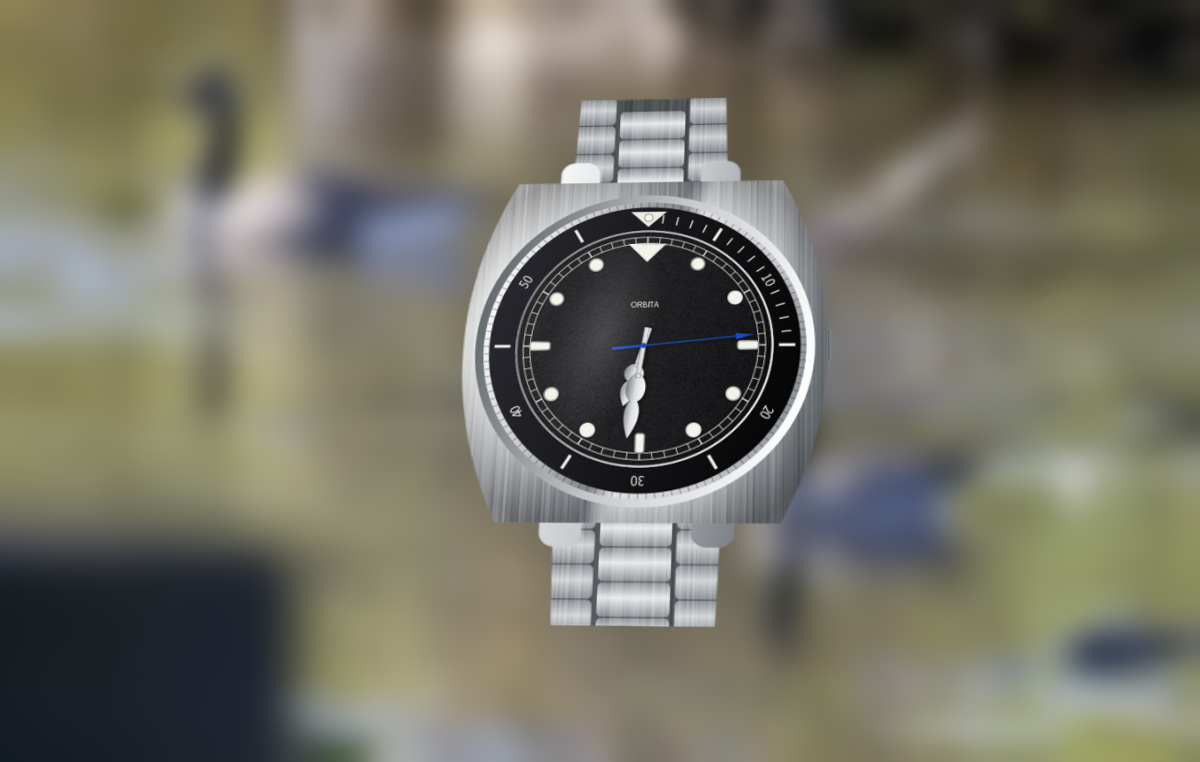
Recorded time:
6 h 31 min 14 s
